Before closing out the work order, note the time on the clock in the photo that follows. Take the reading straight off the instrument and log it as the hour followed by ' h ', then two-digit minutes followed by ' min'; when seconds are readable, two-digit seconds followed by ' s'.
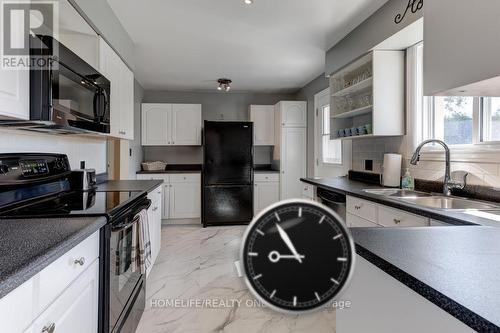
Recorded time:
8 h 54 min
